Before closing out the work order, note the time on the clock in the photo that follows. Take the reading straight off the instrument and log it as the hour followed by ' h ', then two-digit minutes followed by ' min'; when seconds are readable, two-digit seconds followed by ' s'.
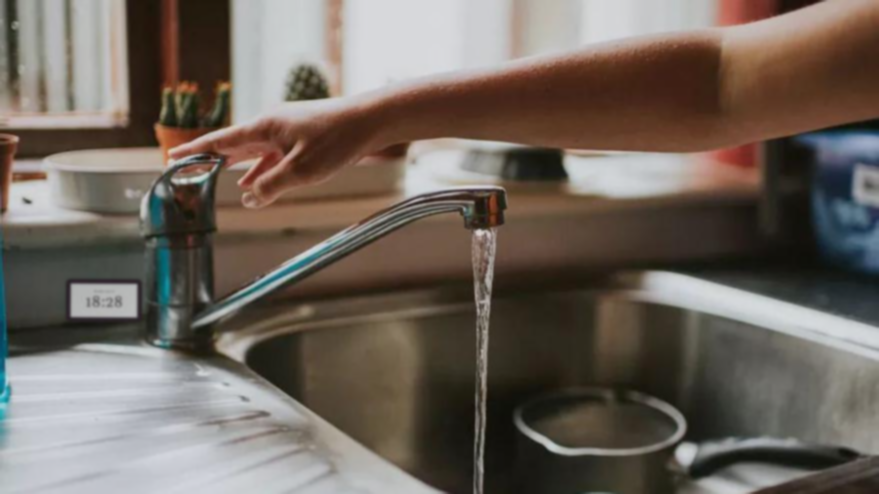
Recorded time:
18 h 28 min
